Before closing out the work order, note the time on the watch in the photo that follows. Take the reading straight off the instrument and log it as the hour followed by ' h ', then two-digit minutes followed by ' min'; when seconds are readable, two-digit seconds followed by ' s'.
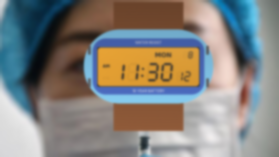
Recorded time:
11 h 30 min
